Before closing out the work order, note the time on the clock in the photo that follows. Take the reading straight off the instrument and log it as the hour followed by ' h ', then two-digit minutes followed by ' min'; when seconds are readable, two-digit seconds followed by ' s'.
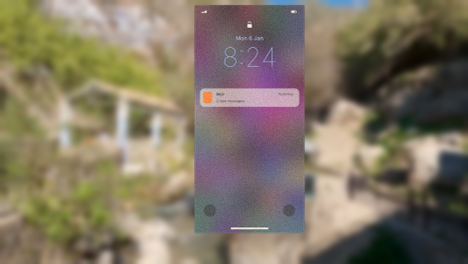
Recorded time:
8 h 24 min
